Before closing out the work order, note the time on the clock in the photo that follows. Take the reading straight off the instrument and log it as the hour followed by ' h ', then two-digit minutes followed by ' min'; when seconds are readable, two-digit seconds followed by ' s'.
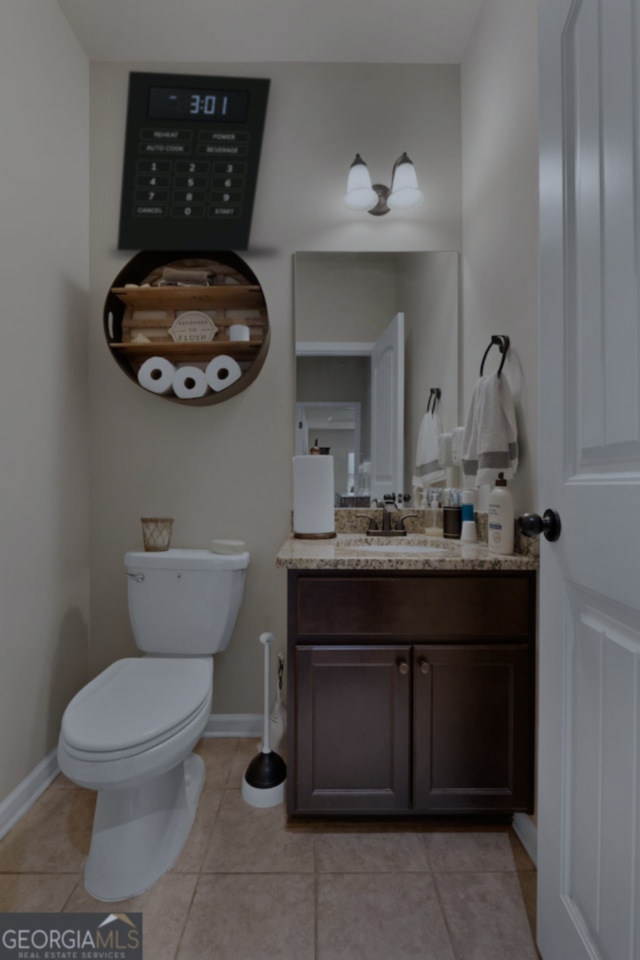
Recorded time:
3 h 01 min
